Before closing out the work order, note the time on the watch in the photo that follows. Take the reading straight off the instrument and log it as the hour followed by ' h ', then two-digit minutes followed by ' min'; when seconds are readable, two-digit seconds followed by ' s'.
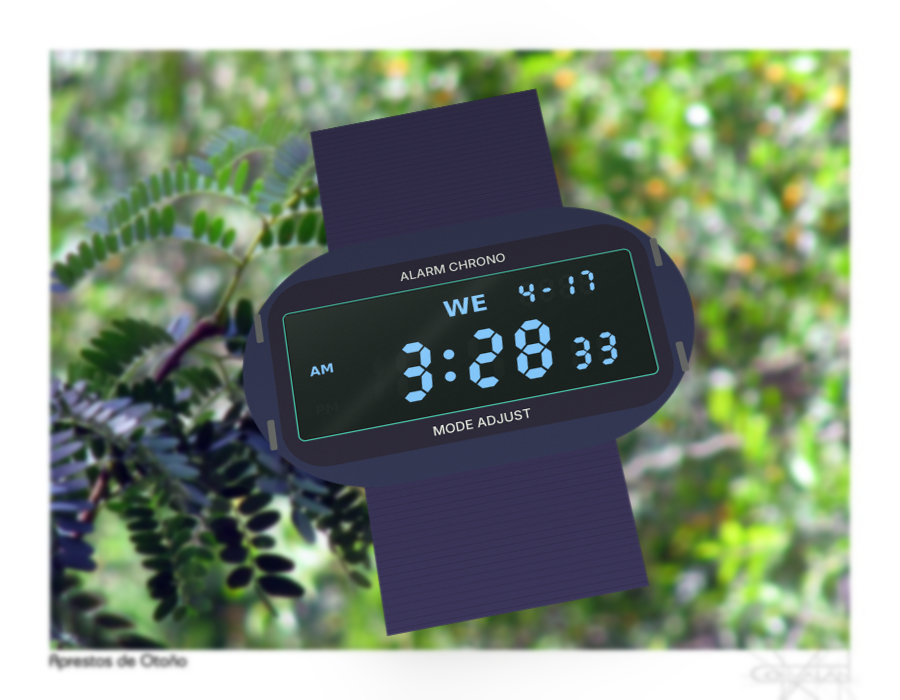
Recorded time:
3 h 28 min 33 s
